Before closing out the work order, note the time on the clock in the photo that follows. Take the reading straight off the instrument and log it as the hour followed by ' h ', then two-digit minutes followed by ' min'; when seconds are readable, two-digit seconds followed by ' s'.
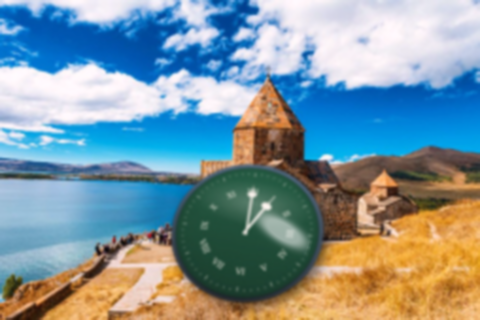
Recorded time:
1 h 00 min
